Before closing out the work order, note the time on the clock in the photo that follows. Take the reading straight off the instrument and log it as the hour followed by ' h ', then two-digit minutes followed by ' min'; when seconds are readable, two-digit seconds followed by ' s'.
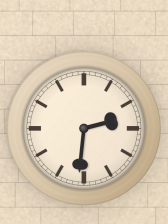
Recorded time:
2 h 31 min
